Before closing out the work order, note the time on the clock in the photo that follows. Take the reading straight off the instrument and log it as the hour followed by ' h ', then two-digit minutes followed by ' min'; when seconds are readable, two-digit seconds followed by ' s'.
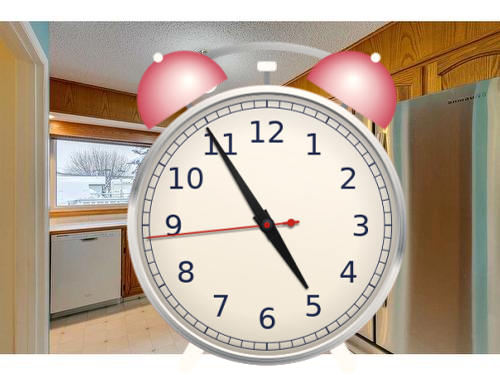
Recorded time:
4 h 54 min 44 s
